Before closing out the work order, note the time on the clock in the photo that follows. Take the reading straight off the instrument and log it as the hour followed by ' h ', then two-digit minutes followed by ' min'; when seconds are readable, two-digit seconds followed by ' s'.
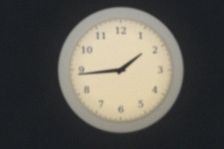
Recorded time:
1 h 44 min
